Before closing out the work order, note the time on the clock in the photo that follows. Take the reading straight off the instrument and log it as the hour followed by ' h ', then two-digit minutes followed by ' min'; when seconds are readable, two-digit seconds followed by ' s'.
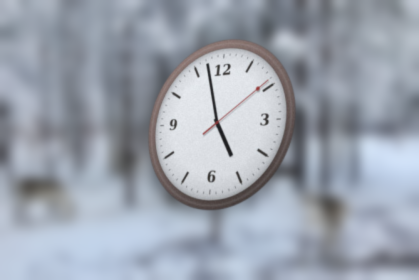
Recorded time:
4 h 57 min 09 s
